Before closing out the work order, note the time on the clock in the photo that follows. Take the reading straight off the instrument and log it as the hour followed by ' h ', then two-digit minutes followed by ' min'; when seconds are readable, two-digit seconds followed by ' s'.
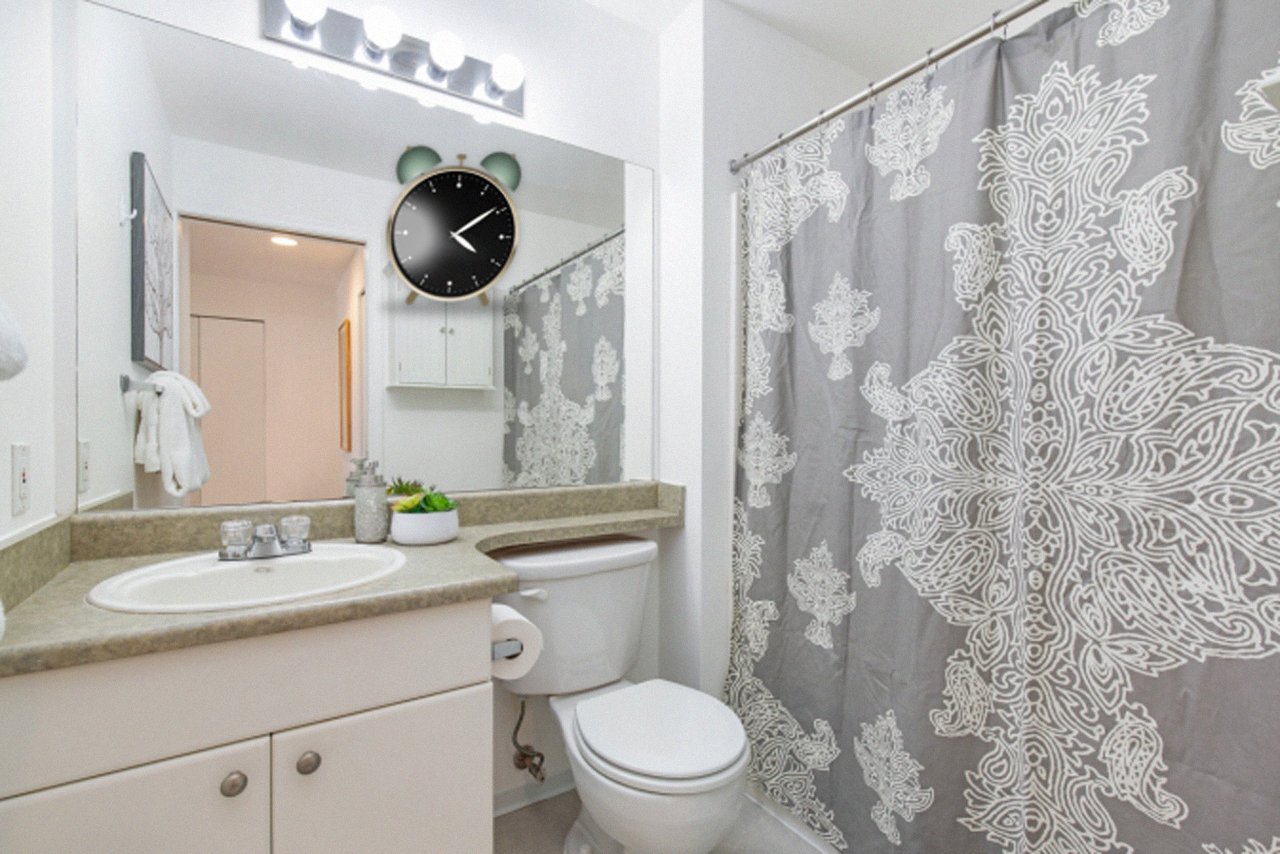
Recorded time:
4 h 09 min
